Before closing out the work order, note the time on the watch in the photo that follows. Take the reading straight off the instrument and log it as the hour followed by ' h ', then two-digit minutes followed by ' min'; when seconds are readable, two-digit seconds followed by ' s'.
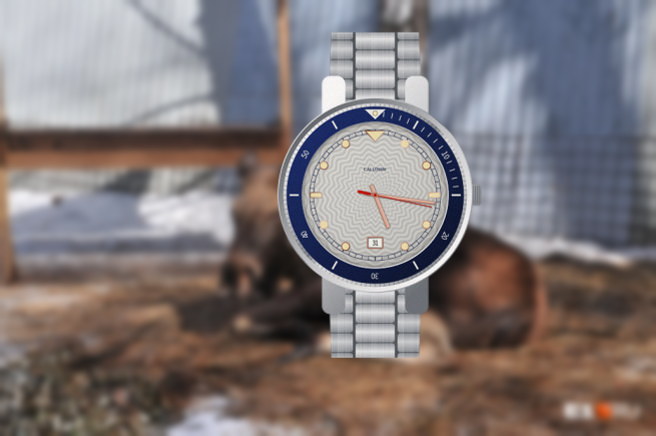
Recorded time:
5 h 16 min 17 s
